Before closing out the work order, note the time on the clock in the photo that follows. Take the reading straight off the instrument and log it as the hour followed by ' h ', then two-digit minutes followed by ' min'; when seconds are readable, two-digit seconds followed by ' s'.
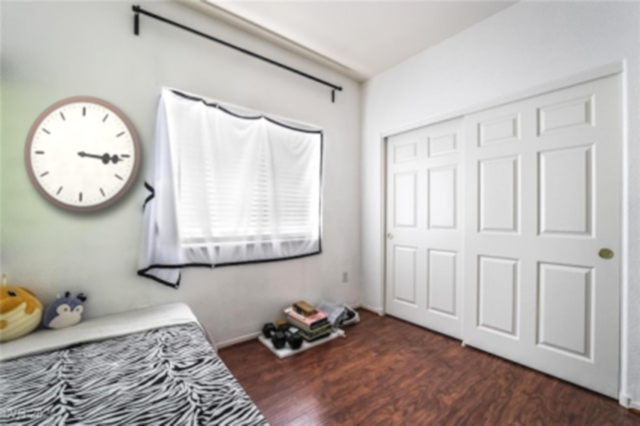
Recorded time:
3 h 16 min
